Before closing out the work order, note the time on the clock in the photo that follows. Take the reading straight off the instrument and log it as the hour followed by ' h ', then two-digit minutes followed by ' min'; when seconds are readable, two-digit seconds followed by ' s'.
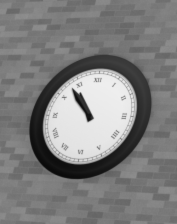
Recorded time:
10 h 53 min
